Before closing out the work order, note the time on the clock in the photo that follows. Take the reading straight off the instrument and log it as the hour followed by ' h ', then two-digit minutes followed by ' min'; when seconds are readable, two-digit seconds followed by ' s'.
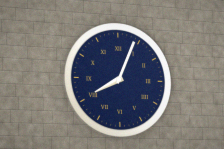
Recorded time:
8 h 04 min
